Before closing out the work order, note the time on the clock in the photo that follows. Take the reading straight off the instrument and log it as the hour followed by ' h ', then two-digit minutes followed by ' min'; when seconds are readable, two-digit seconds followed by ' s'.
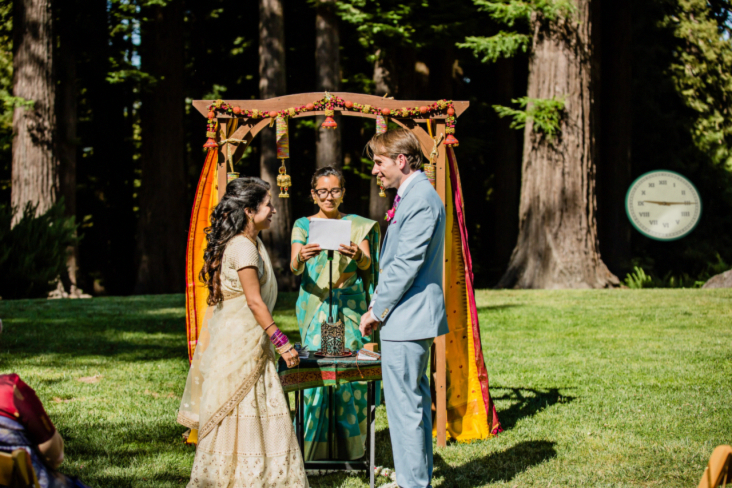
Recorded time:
9 h 15 min
